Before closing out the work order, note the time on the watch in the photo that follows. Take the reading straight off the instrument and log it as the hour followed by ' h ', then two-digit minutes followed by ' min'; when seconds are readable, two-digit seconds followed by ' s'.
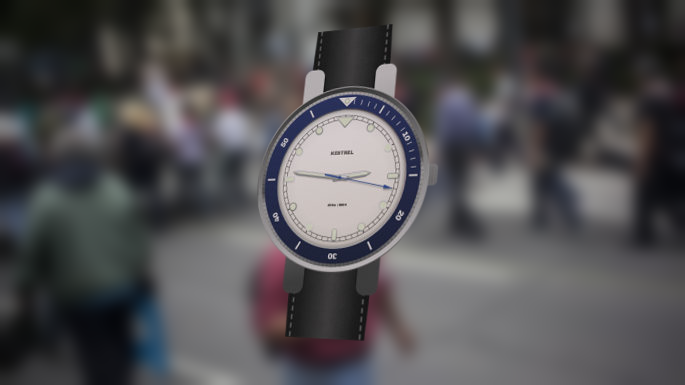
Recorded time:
2 h 46 min 17 s
